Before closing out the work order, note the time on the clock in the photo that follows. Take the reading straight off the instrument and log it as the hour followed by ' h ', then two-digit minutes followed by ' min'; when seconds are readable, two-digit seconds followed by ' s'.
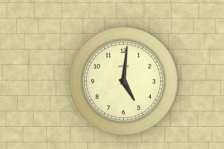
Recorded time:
5 h 01 min
